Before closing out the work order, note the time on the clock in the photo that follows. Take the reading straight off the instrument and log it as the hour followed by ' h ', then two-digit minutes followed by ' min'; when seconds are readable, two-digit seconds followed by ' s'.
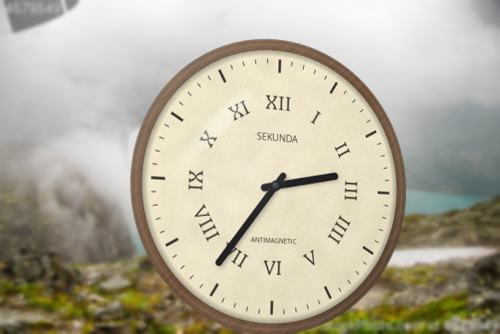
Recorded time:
2 h 36 min
